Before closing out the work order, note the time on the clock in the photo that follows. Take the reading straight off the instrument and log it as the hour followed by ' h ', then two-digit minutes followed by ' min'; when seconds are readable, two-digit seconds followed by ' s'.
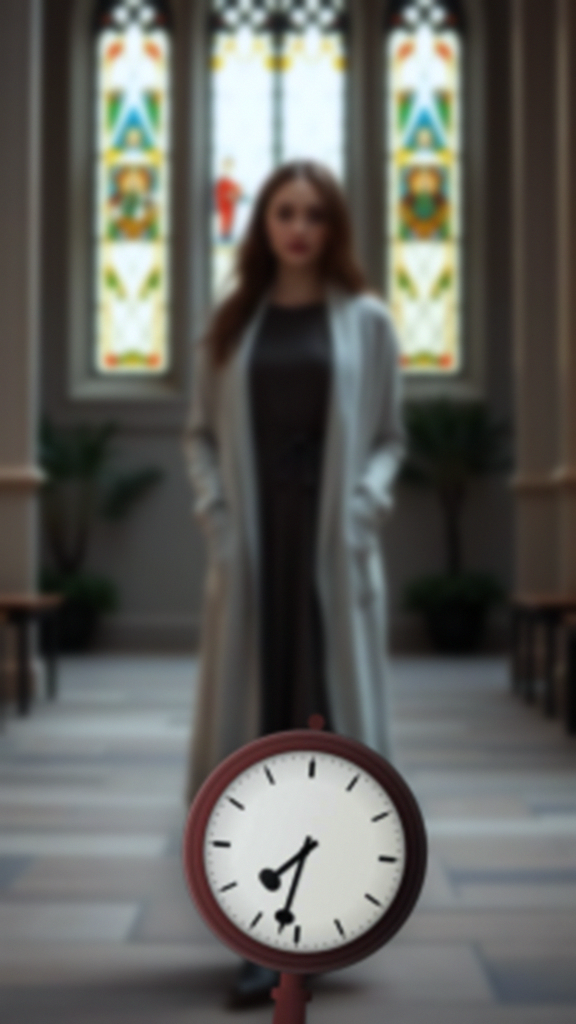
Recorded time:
7 h 32 min
